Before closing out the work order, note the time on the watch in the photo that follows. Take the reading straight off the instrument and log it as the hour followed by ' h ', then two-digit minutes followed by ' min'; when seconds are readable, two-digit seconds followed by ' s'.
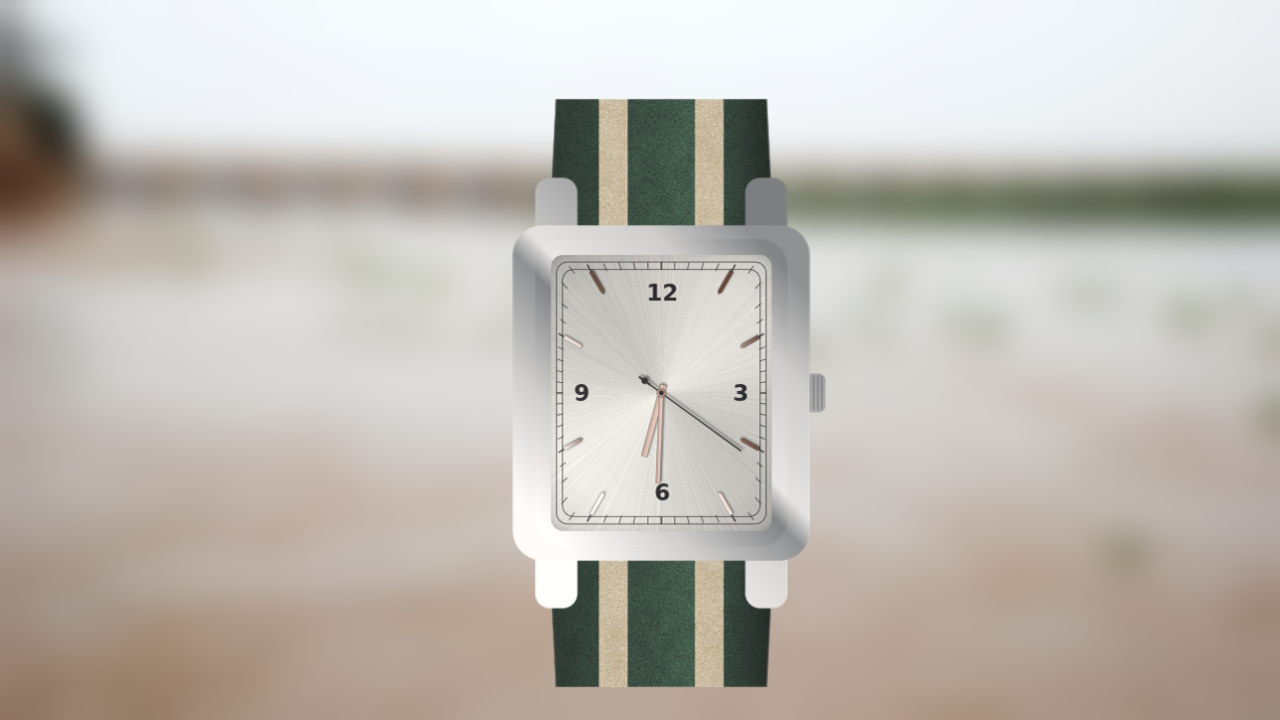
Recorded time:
6 h 30 min 21 s
